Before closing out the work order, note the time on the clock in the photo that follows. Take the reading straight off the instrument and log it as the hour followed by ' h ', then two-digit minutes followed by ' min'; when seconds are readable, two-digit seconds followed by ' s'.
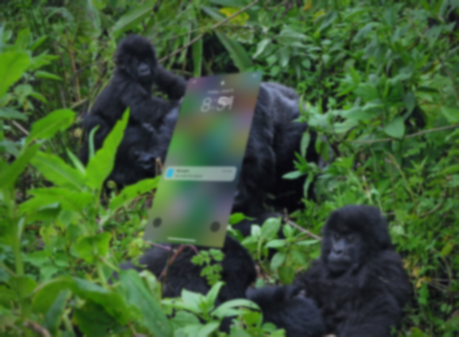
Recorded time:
8 h 51 min
